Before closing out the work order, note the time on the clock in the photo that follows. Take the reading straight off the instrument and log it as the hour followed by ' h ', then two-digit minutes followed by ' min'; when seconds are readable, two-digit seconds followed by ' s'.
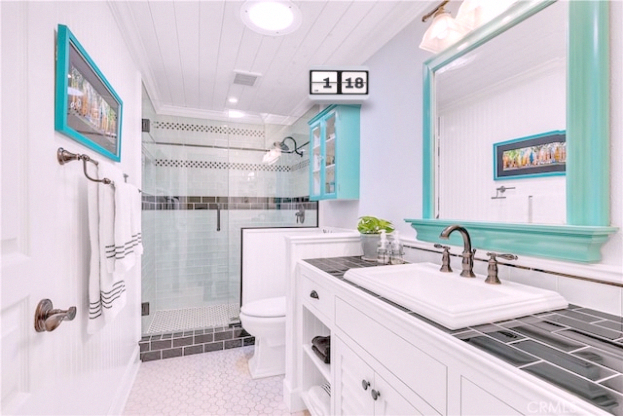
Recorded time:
1 h 18 min
